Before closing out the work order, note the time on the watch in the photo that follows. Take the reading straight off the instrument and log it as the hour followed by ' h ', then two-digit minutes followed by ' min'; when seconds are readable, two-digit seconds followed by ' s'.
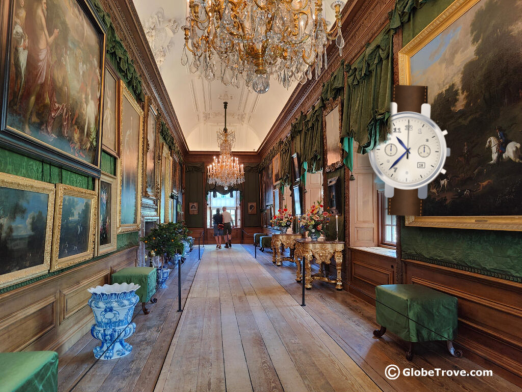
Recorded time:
10 h 37 min
